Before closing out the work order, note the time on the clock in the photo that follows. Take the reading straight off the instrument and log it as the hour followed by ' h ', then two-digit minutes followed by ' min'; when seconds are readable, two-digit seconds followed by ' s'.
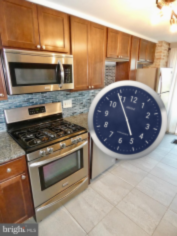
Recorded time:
4 h 54 min
